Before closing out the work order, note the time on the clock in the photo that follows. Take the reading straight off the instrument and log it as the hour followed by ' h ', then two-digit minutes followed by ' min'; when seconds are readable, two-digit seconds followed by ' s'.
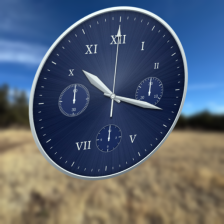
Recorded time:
10 h 18 min
